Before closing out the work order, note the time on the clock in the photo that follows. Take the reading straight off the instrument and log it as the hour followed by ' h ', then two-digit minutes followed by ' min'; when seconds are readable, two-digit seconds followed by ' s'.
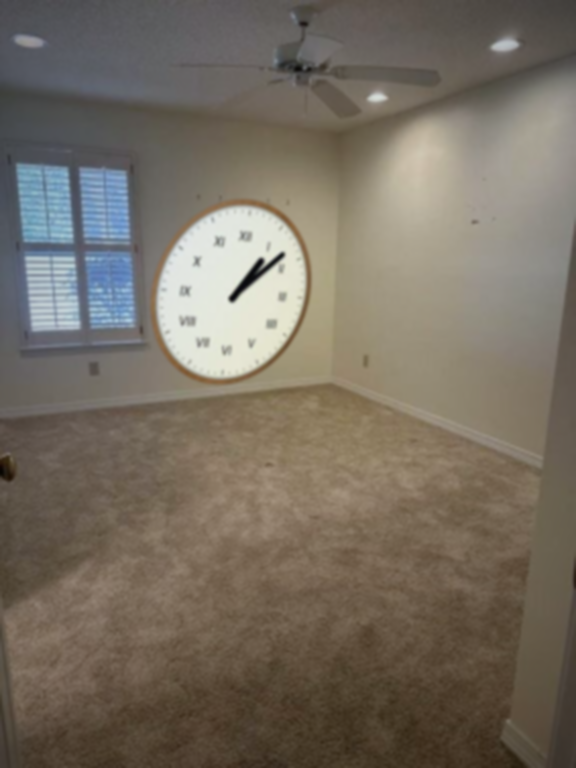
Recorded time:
1 h 08 min
